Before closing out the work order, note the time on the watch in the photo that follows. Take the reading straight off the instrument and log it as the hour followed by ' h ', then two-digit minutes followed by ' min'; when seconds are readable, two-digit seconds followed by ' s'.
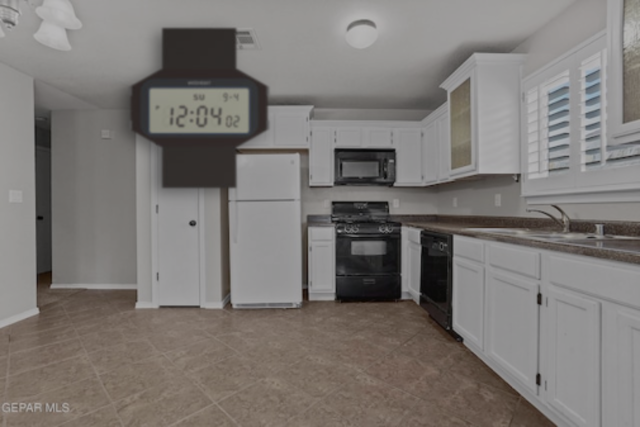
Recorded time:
12 h 04 min
